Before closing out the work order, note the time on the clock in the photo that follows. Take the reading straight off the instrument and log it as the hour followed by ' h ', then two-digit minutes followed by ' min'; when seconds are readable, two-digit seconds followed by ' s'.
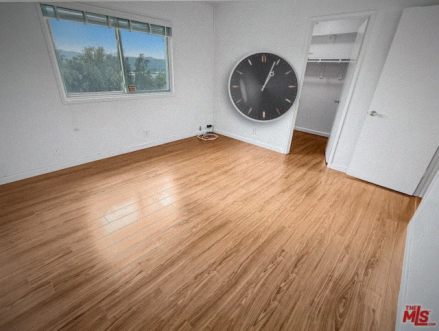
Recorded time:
1 h 04 min
